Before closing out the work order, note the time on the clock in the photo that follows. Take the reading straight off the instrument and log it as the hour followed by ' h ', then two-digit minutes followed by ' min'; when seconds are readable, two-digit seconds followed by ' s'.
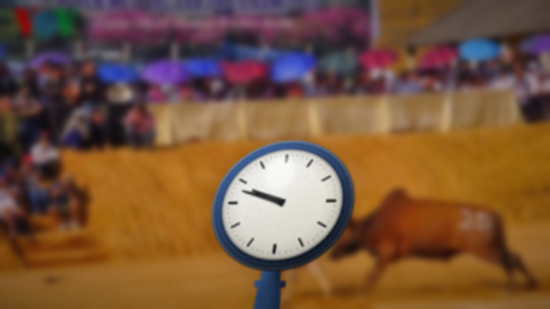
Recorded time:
9 h 48 min
